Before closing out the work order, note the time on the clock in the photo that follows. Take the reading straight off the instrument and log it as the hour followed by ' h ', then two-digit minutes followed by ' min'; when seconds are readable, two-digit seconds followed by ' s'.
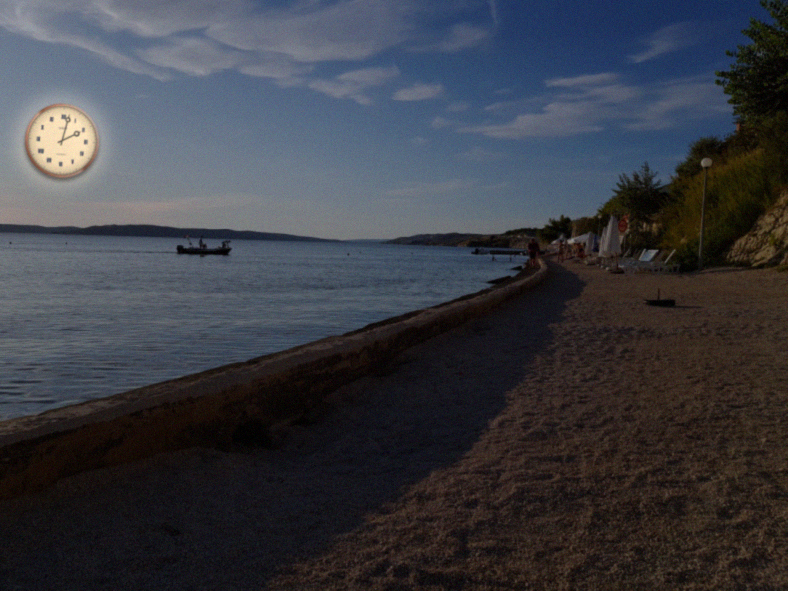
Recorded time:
2 h 02 min
